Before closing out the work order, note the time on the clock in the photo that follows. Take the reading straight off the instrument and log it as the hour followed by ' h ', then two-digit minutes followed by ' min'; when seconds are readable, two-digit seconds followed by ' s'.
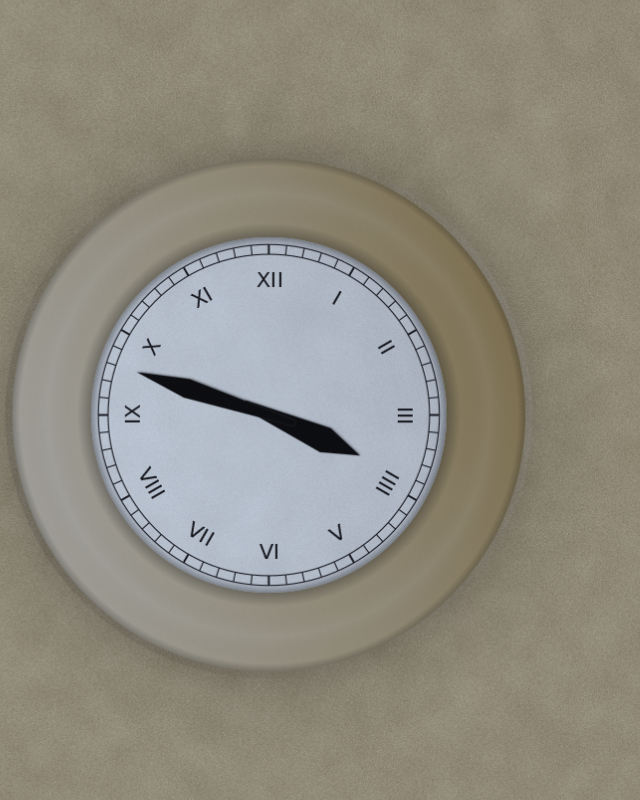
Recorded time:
3 h 48 min
